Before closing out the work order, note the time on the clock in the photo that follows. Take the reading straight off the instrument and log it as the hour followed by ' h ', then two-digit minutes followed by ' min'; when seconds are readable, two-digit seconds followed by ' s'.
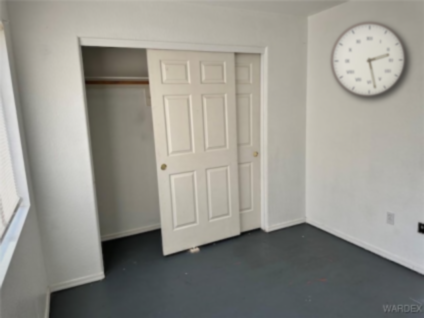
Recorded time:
2 h 28 min
